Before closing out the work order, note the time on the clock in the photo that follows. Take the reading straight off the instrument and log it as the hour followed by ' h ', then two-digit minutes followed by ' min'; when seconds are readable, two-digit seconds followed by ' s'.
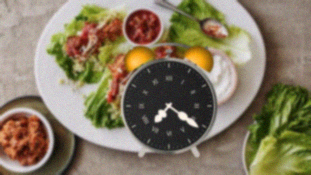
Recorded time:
7 h 21 min
